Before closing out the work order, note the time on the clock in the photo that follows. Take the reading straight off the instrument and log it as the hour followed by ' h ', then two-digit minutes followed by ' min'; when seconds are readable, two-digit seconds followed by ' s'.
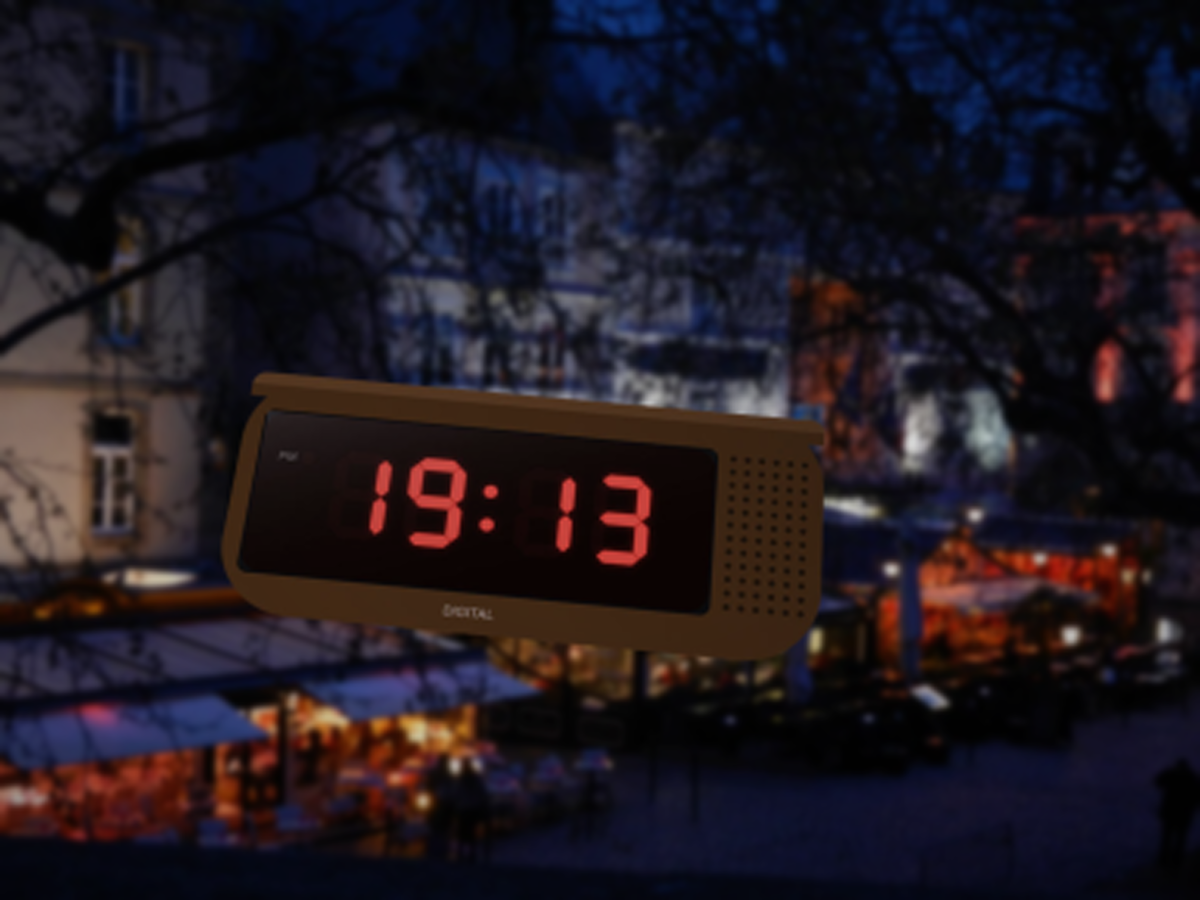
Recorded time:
19 h 13 min
